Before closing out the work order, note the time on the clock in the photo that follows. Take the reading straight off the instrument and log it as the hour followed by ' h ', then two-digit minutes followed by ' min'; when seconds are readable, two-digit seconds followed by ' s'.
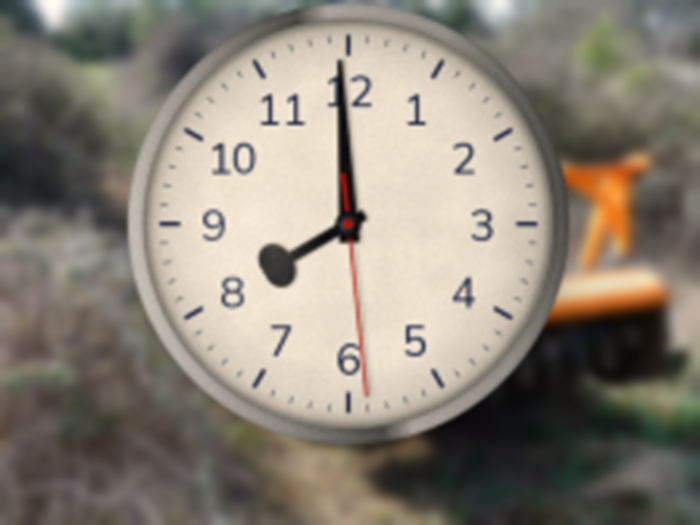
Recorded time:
7 h 59 min 29 s
